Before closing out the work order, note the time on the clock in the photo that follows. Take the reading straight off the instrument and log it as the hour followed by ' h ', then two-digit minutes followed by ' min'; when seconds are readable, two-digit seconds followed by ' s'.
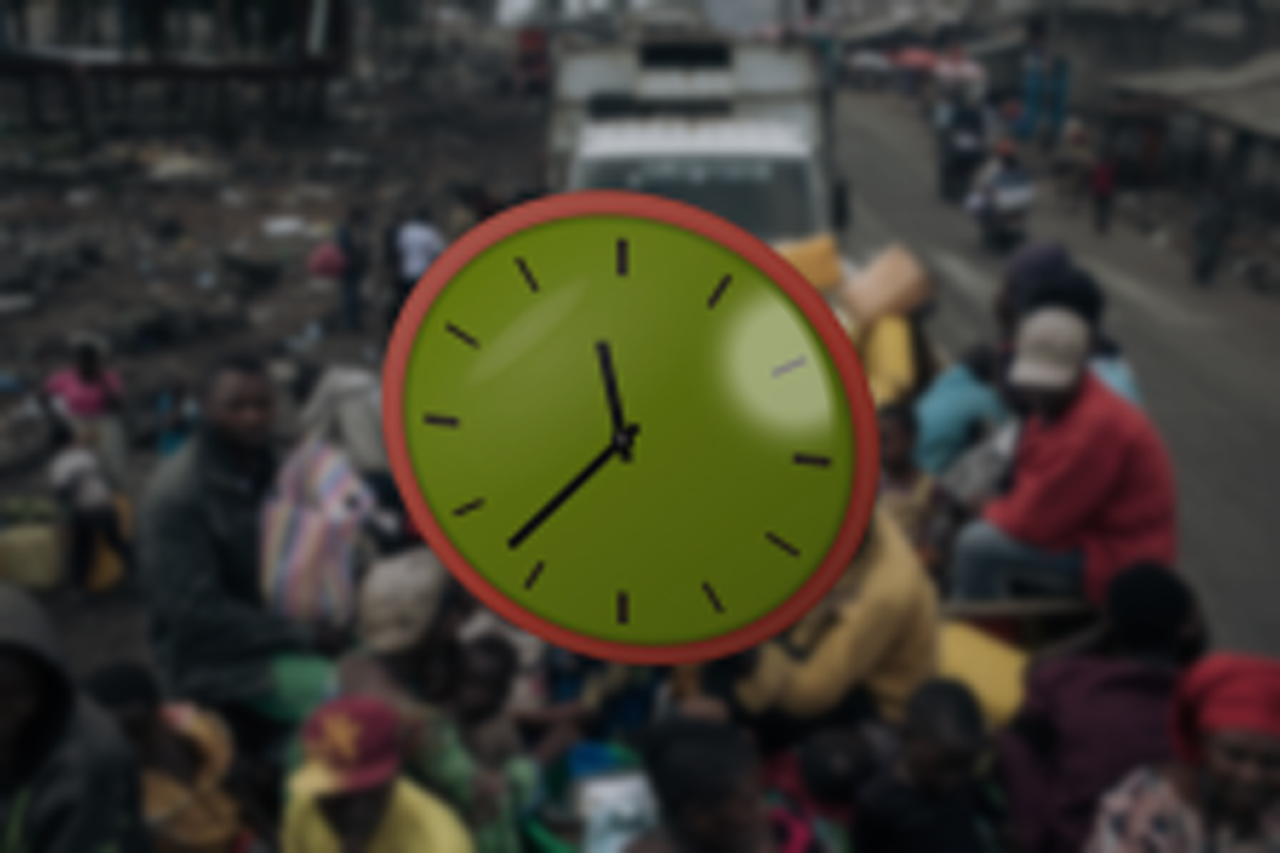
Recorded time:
11 h 37 min
